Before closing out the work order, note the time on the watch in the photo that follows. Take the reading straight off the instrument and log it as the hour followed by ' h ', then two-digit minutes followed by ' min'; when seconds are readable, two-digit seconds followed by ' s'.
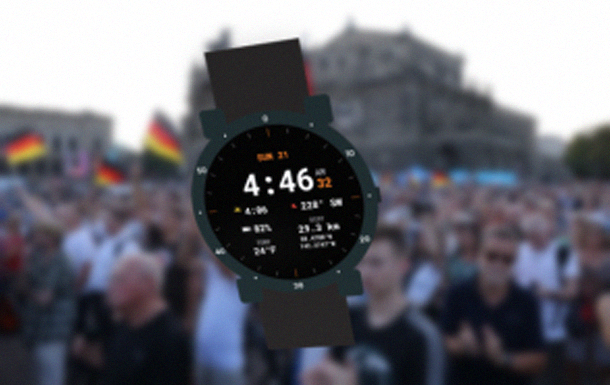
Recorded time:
4 h 46 min
